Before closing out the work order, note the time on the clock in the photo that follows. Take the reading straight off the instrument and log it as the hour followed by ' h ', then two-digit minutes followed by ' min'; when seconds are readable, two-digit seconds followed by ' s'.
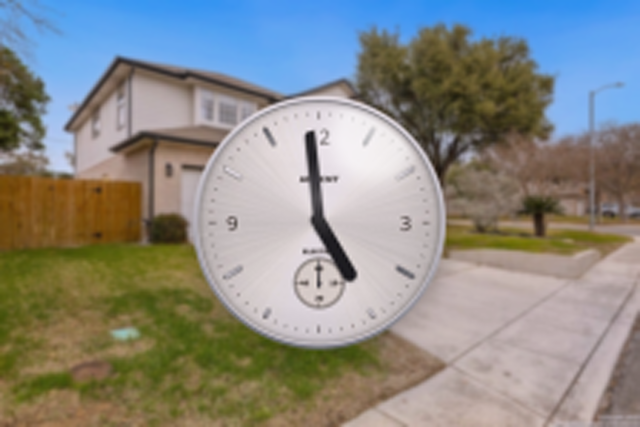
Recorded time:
4 h 59 min
